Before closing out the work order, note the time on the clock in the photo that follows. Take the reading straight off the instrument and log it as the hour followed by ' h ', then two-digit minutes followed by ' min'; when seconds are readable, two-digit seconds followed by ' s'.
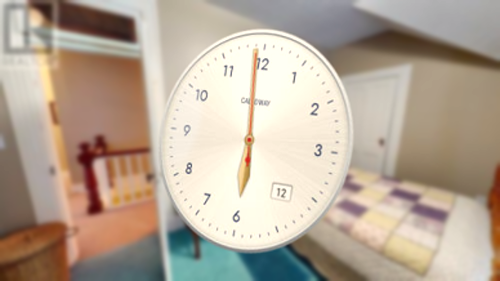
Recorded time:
5 h 58 min 59 s
